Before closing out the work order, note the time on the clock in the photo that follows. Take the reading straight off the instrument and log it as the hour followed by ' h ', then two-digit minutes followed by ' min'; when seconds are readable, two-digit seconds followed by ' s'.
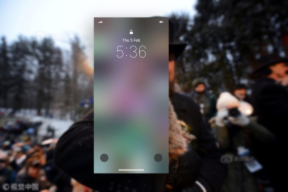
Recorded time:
5 h 36 min
